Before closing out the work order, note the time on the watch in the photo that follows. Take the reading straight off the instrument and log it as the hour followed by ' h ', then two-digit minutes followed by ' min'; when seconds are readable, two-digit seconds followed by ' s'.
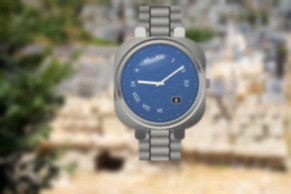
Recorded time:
9 h 09 min
